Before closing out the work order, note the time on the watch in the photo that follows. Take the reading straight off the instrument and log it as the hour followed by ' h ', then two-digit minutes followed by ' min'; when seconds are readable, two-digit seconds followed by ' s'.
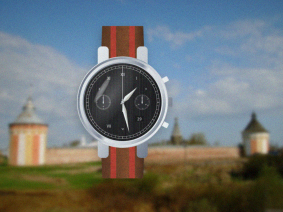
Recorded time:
1 h 28 min
